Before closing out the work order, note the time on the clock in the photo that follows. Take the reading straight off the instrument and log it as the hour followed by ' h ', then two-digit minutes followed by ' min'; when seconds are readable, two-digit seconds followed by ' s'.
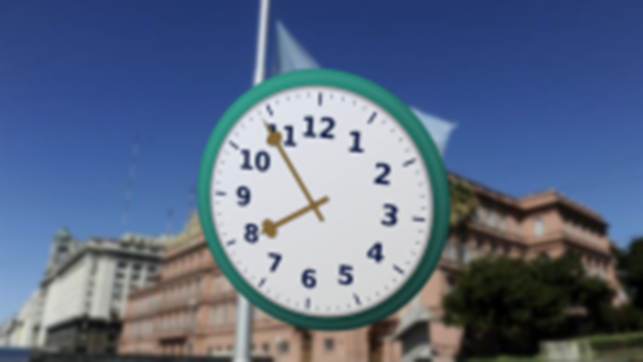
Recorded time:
7 h 54 min
